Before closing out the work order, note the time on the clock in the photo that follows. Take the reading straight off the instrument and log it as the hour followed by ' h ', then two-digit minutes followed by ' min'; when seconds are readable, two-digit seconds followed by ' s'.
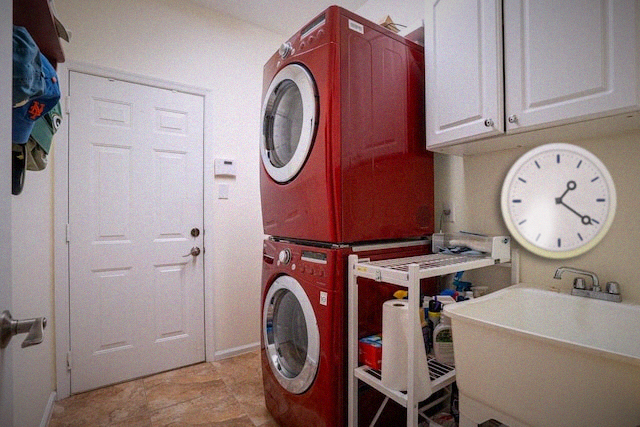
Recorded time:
1 h 21 min
